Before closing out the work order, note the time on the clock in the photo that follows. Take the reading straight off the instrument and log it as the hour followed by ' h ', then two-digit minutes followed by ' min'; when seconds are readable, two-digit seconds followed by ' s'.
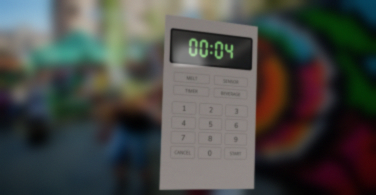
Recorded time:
0 h 04 min
